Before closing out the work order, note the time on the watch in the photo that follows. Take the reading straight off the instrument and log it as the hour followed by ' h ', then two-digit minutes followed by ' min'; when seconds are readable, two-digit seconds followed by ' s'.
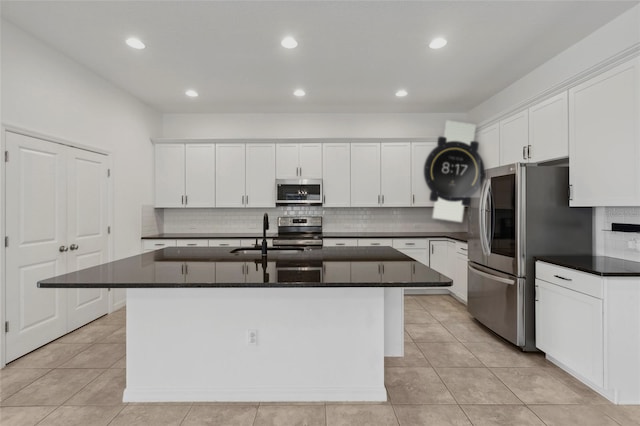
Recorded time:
8 h 17 min
